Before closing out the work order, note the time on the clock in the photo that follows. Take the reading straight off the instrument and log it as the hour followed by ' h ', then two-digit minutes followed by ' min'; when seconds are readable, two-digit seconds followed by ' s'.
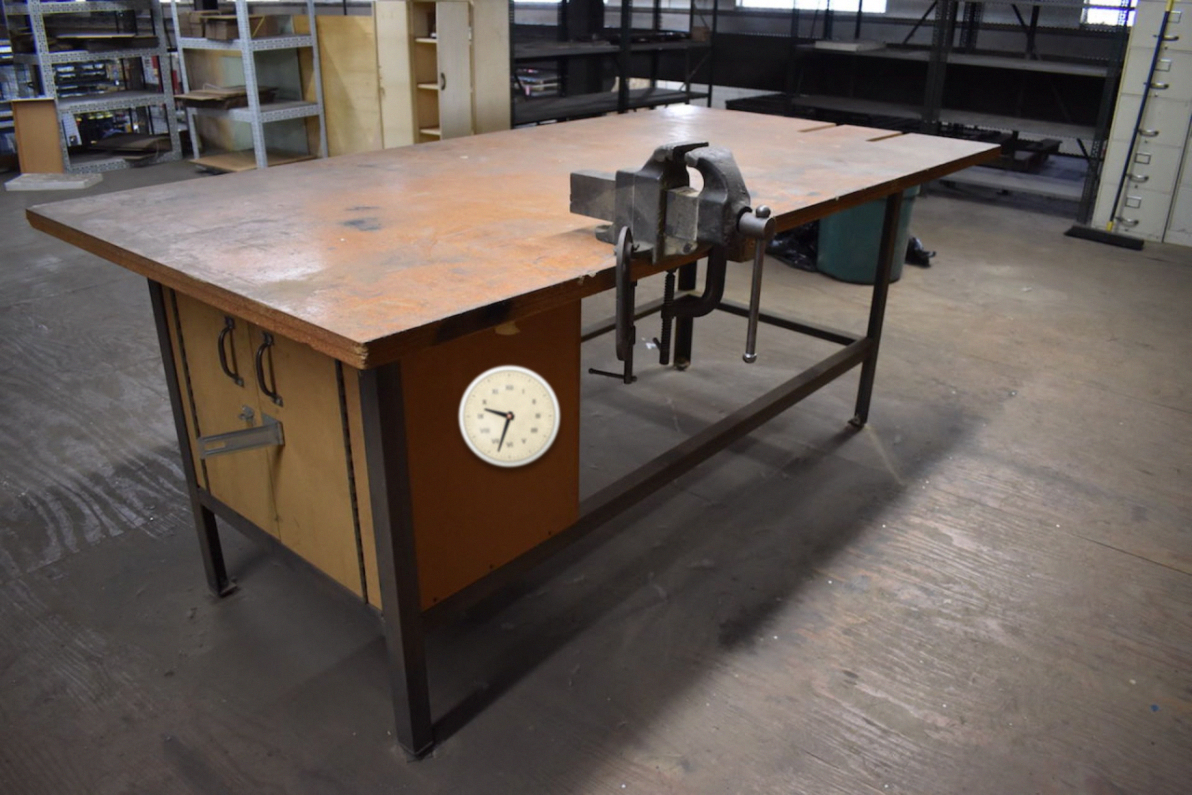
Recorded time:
9 h 33 min
